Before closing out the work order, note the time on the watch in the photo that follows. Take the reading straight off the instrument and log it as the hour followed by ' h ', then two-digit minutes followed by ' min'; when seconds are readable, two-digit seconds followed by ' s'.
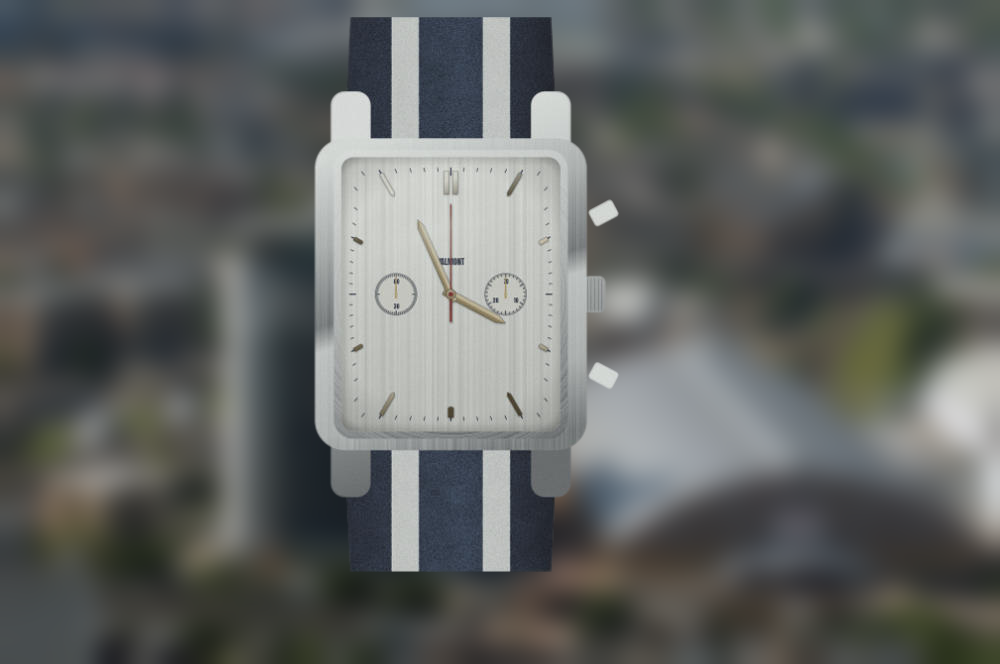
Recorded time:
3 h 56 min
